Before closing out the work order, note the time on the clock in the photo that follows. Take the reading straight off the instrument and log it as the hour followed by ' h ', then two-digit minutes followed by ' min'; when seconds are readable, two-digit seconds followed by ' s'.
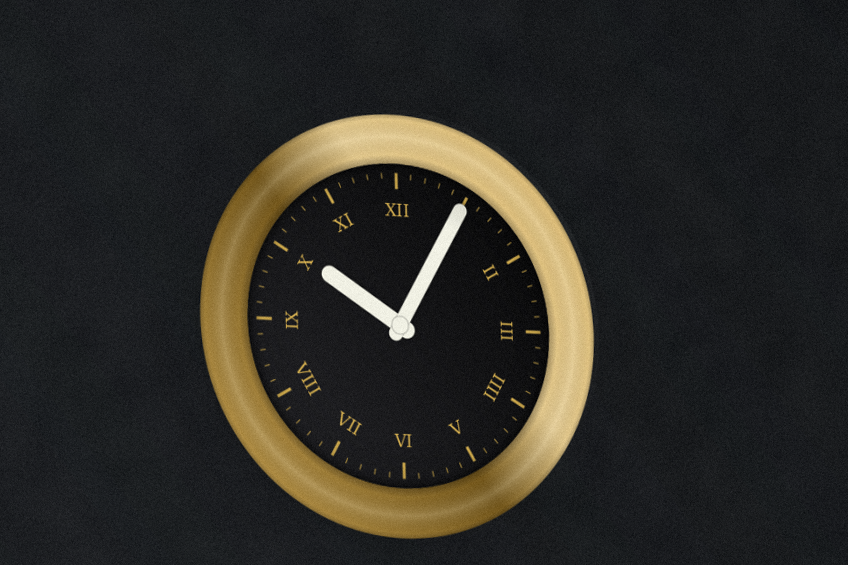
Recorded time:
10 h 05 min
